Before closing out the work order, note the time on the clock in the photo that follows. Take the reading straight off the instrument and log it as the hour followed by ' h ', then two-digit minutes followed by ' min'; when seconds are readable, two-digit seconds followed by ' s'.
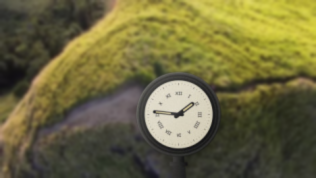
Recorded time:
1 h 46 min
